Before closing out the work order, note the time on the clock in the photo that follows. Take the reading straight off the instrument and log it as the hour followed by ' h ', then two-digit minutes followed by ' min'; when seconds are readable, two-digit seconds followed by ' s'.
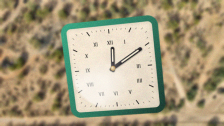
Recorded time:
12 h 10 min
